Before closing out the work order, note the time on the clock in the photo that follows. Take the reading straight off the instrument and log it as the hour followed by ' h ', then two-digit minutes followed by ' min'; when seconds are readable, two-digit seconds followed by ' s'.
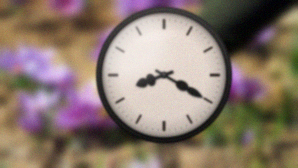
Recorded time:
8 h 20 min
